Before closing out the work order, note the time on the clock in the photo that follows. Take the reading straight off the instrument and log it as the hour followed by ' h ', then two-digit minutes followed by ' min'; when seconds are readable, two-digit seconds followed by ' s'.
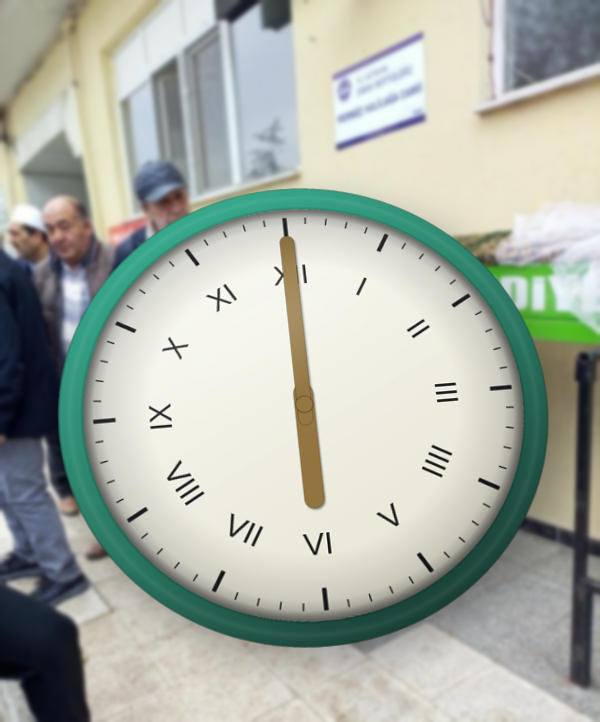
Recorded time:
6 h 00 min
